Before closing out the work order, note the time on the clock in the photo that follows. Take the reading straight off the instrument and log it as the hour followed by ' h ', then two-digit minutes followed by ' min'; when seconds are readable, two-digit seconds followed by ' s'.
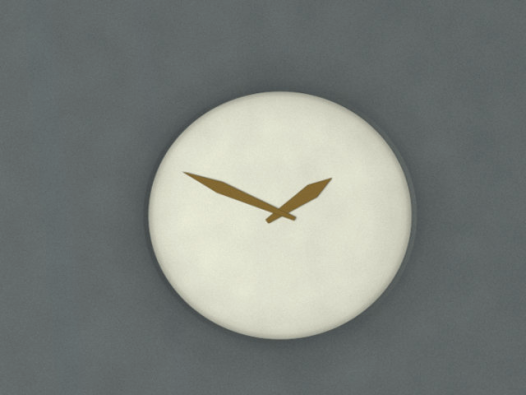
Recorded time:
1 h 49 min
